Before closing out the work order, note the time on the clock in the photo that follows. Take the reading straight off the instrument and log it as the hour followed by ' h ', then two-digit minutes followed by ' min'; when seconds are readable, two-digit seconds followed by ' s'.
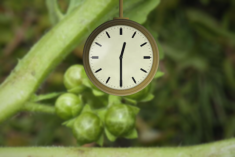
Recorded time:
12 h 30 min
